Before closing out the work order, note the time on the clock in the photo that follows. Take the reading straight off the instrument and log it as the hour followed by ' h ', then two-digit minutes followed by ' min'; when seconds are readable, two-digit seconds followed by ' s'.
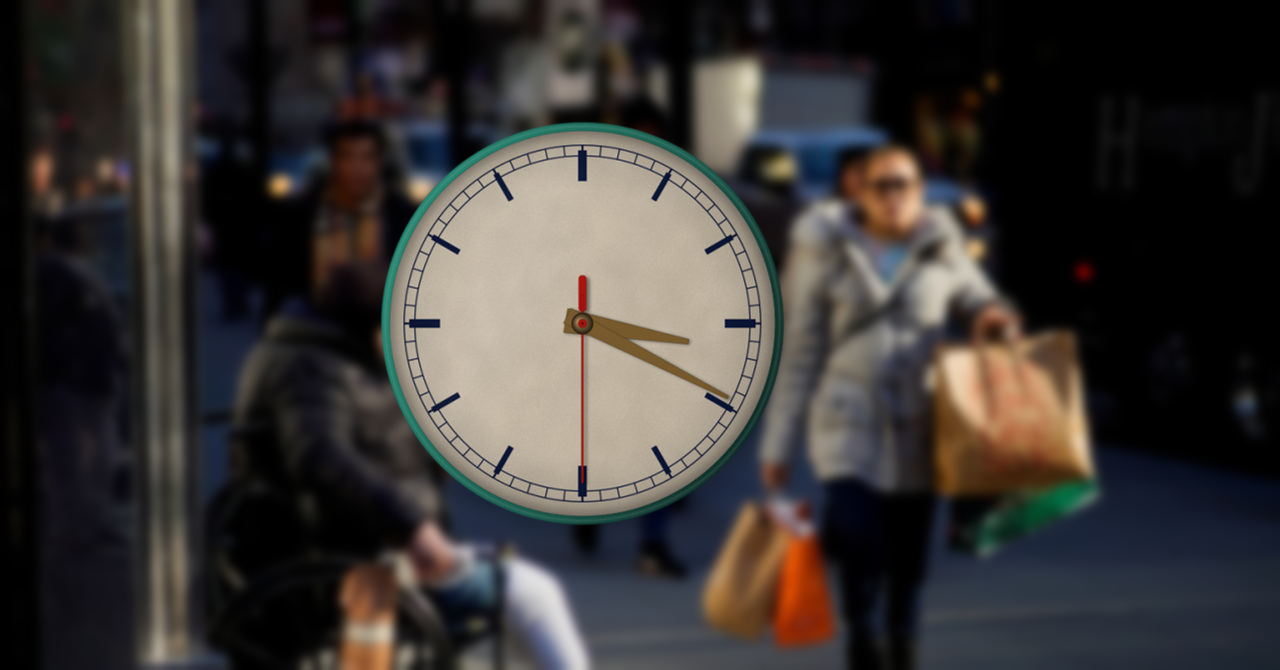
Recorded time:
3 h 19 min 30 s
